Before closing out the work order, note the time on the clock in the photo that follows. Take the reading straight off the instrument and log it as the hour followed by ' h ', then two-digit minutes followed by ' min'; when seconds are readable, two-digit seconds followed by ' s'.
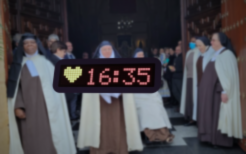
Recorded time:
16 h 35 min
